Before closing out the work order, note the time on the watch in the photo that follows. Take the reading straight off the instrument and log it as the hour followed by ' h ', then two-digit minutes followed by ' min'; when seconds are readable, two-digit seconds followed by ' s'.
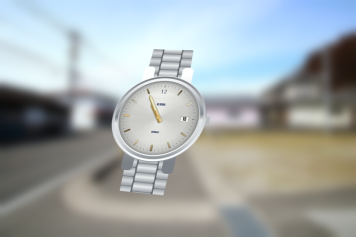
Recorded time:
10 h 55 min
